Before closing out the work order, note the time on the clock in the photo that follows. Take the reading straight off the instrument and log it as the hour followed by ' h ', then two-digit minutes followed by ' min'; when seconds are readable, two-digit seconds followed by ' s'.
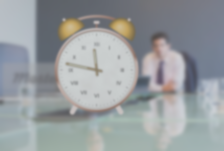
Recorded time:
11 h 47 min
